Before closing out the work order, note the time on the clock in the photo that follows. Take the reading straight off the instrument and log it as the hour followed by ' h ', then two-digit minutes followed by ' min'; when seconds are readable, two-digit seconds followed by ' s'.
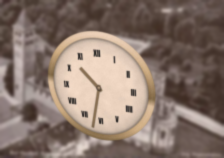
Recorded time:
10 h 32 min
